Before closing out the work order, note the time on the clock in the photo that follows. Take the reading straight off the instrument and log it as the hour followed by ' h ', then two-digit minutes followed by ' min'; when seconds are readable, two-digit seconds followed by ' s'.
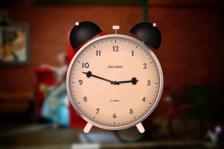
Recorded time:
2 h 48 min
